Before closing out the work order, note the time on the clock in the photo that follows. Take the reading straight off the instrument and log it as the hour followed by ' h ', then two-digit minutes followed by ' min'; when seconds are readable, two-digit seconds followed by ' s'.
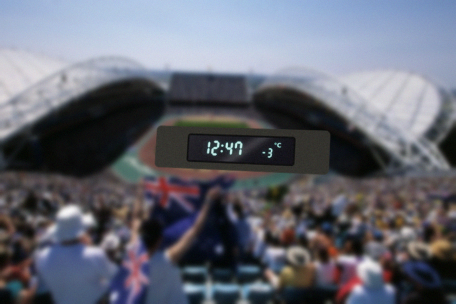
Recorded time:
12 h 47 min
